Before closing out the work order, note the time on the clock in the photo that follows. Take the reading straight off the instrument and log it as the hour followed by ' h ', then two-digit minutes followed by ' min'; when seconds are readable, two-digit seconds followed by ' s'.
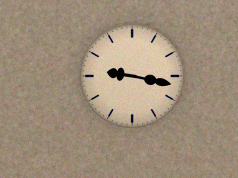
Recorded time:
9 h 17 min
